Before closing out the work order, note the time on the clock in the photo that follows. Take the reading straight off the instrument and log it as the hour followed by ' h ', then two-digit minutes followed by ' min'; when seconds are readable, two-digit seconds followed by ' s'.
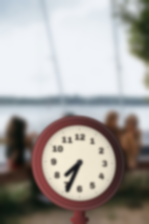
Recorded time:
7 h 34 min
